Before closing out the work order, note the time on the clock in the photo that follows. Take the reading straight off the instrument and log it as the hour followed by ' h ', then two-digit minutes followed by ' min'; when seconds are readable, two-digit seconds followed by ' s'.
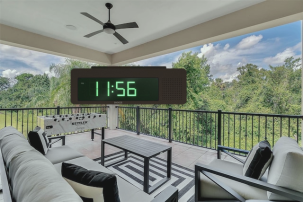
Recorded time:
11 h 56 min
